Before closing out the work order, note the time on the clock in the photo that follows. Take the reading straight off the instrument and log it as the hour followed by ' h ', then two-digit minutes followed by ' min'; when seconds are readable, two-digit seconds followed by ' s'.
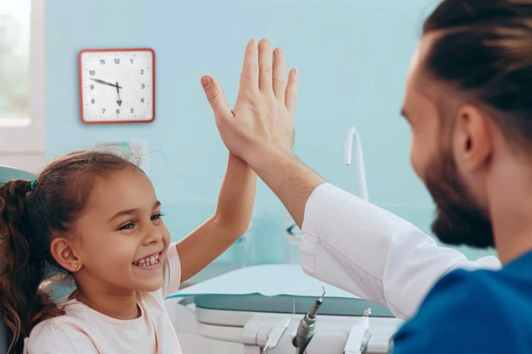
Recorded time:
5 h 48 min
